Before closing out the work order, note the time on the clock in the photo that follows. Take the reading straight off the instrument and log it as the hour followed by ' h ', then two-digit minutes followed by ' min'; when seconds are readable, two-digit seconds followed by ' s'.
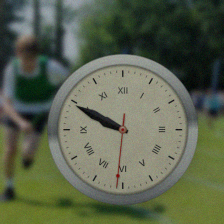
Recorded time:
9 h 49 min 31 s
